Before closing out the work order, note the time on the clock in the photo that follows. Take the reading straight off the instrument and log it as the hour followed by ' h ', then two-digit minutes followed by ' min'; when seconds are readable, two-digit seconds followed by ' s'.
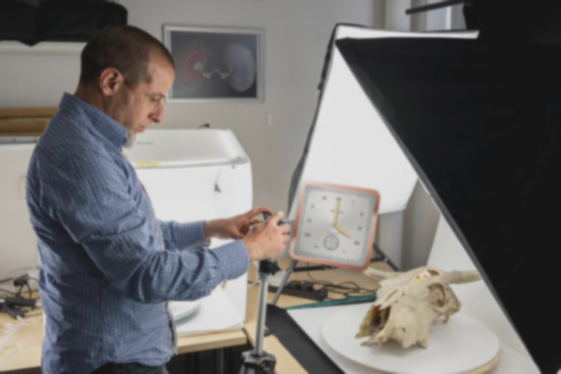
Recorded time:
4 h 00 min
